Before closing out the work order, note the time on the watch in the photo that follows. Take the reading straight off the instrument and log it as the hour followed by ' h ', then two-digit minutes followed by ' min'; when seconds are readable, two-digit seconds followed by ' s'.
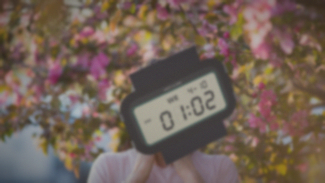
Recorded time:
1 h 02 min
